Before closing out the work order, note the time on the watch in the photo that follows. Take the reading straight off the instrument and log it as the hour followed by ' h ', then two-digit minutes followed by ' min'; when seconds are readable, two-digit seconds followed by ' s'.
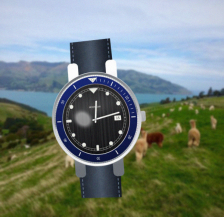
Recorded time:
12 h 13 min
